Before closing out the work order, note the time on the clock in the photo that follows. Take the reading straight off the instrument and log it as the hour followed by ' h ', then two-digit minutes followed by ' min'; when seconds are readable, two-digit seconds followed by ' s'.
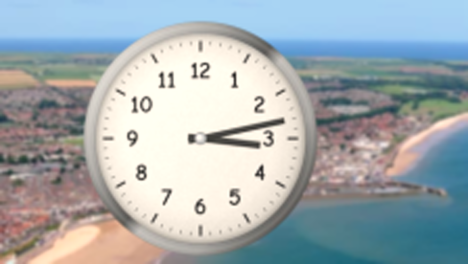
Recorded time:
3 h 13 min
